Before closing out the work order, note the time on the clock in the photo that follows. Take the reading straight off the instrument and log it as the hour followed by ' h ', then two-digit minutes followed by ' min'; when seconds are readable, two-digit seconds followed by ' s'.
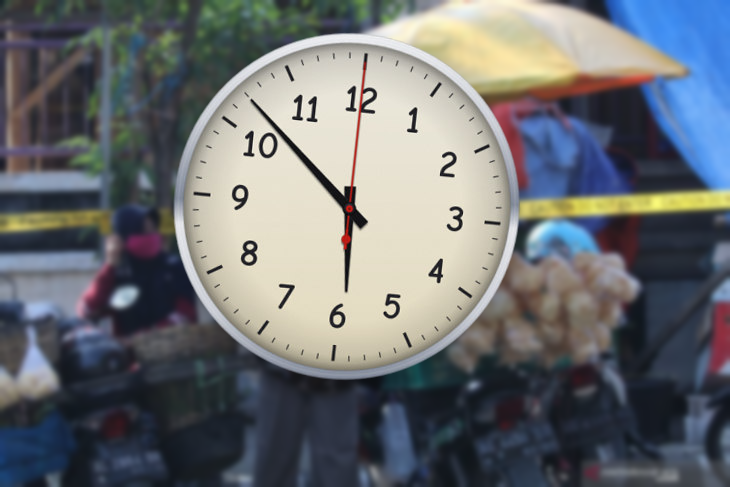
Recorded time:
5 h 52 min 00 s
